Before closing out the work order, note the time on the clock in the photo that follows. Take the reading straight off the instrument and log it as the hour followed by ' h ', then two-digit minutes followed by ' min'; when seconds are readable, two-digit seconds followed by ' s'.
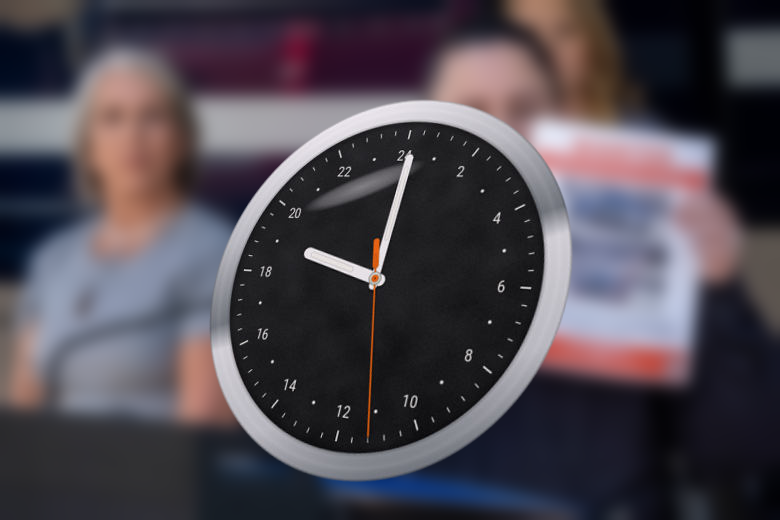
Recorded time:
19 h 00 min 28 s
